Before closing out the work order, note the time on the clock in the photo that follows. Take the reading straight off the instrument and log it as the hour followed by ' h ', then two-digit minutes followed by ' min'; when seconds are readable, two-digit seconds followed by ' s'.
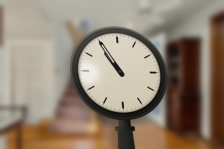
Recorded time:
10 h 55 min
